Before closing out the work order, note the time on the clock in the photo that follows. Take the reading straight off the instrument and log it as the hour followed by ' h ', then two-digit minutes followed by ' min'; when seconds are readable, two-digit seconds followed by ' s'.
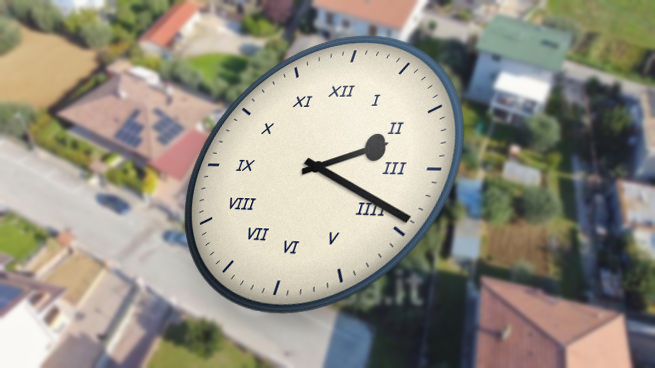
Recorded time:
2 h 19 min
